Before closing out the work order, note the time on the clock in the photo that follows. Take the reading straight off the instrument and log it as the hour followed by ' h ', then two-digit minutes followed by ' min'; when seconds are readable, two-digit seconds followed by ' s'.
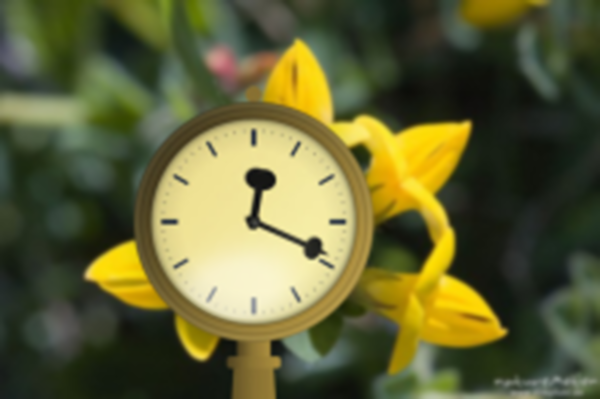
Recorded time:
12 h 19 min
